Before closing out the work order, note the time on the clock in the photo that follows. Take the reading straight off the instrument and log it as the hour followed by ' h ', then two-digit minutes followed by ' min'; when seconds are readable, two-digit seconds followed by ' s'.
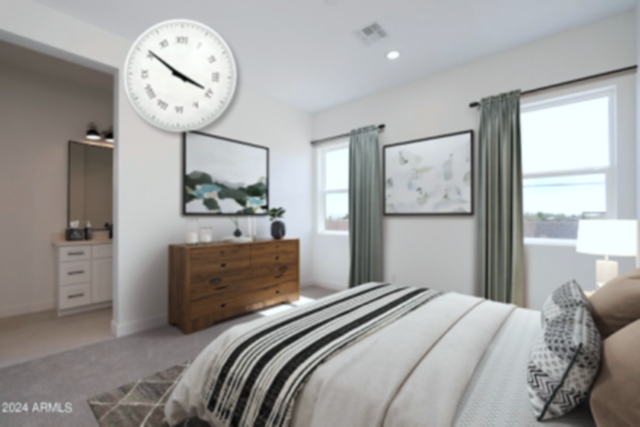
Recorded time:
3 h 51 min
